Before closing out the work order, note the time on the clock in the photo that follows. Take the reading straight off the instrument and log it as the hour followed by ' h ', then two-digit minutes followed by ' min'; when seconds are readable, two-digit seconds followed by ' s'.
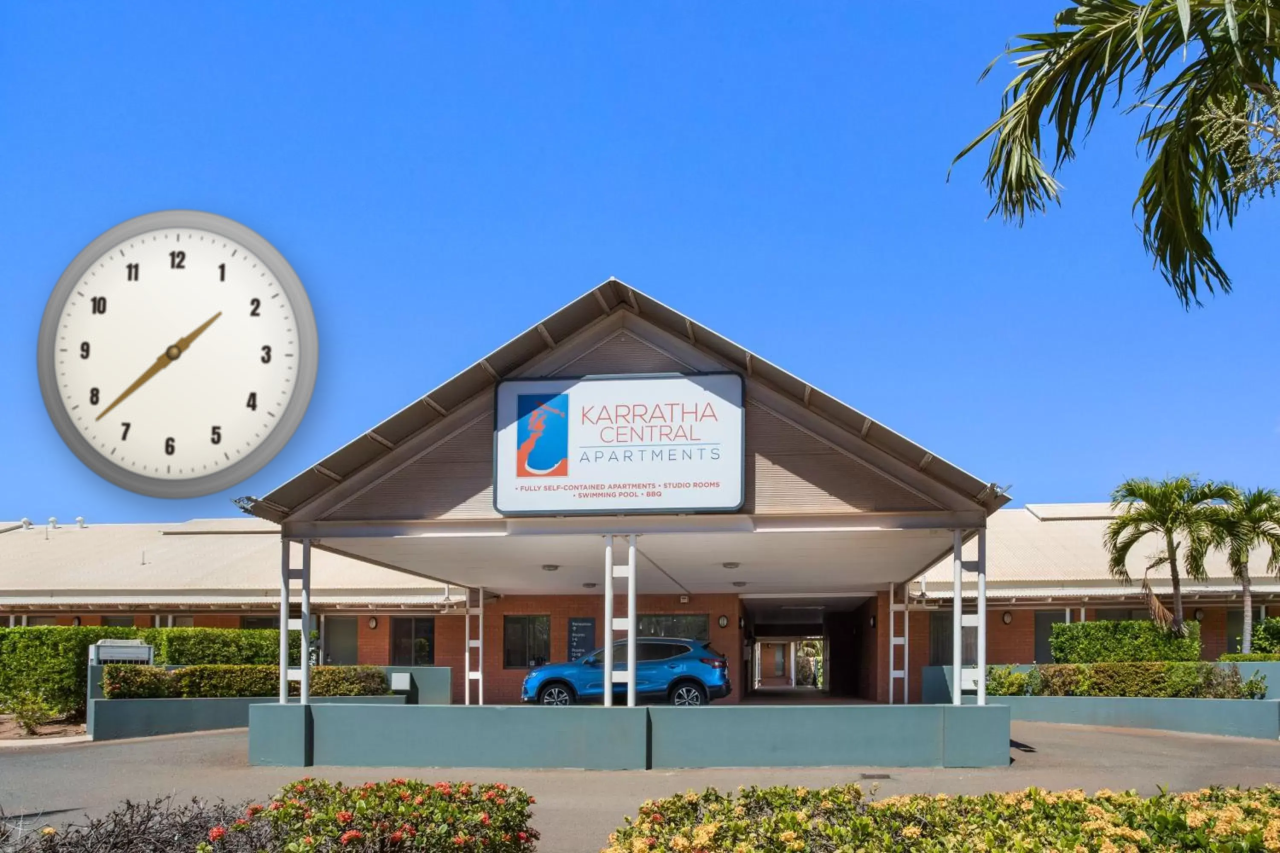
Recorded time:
1 h 38 min
